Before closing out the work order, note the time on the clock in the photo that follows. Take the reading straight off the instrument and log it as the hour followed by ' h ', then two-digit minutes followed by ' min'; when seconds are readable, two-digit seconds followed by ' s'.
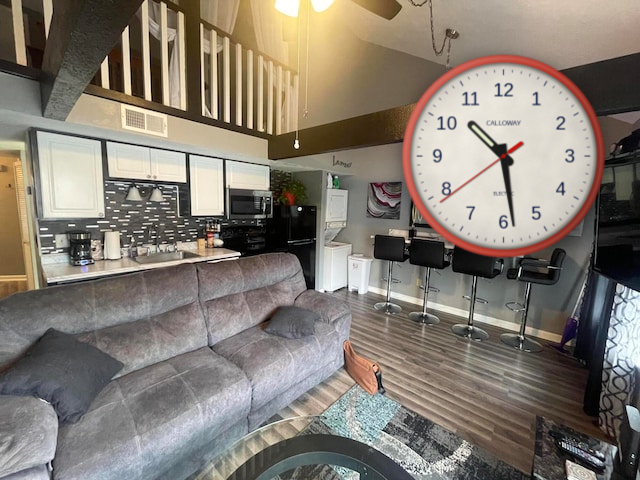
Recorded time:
10 h 28 min 39 s
